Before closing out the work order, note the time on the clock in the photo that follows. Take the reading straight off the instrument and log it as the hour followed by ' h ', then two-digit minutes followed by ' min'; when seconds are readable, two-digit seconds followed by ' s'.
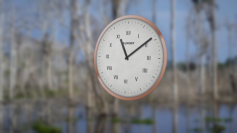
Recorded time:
11 h 09 min
